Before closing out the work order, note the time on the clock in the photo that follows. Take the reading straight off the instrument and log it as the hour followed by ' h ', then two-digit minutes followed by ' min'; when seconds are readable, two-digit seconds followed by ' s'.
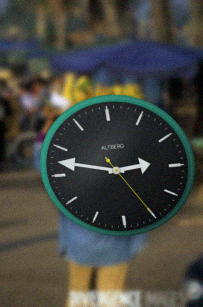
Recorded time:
2 h 47 min 25 s
